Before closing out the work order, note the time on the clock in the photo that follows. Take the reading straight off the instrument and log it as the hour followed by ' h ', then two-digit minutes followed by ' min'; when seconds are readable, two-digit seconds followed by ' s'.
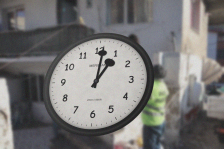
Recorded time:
1 h 01 min
